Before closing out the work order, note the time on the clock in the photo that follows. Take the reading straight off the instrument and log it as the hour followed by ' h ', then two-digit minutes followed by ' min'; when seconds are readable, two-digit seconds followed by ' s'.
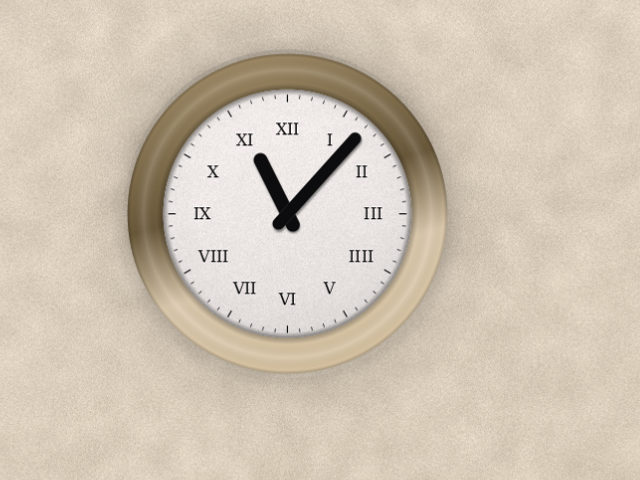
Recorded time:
11 h 07 min
